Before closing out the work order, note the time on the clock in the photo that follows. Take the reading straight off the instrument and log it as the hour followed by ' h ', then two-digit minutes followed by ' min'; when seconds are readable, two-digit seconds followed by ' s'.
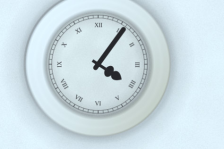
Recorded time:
4 h 06 min
